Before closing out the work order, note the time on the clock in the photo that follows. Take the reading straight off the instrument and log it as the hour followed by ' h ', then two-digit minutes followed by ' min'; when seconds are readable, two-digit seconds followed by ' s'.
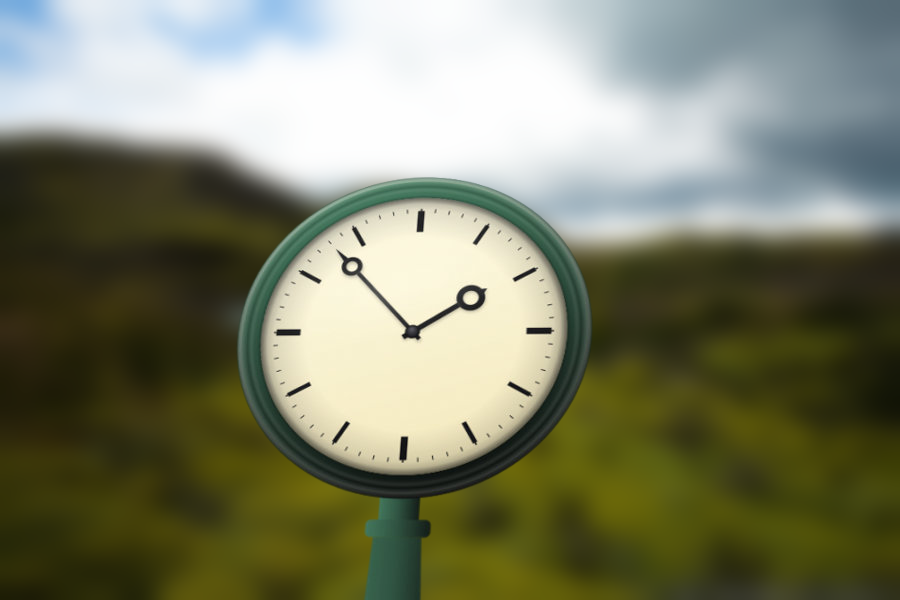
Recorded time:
1 h 53 min
